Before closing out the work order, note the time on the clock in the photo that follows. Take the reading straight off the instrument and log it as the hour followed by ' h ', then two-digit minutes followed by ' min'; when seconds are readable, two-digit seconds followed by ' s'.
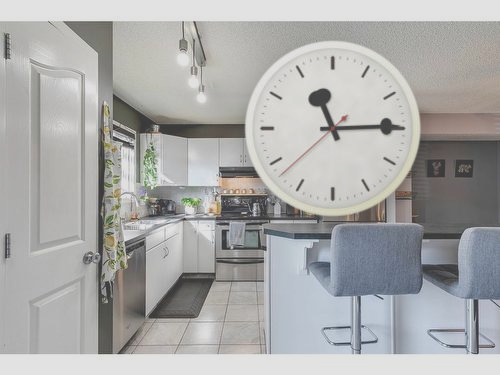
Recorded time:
11 h 14 min 38 s
